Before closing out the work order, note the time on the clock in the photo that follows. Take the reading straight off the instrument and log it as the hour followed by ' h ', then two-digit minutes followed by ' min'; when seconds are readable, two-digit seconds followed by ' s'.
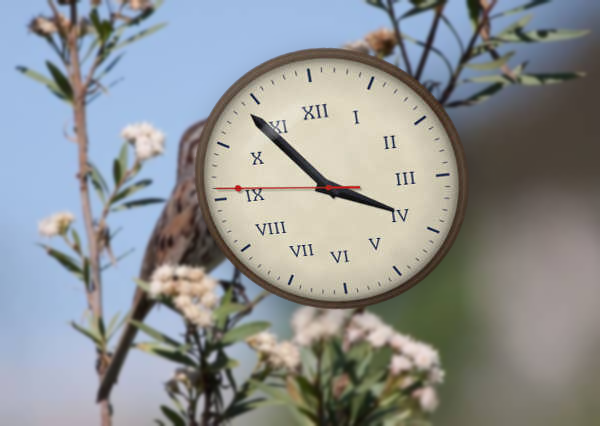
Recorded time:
3 h 53 min 46 s
